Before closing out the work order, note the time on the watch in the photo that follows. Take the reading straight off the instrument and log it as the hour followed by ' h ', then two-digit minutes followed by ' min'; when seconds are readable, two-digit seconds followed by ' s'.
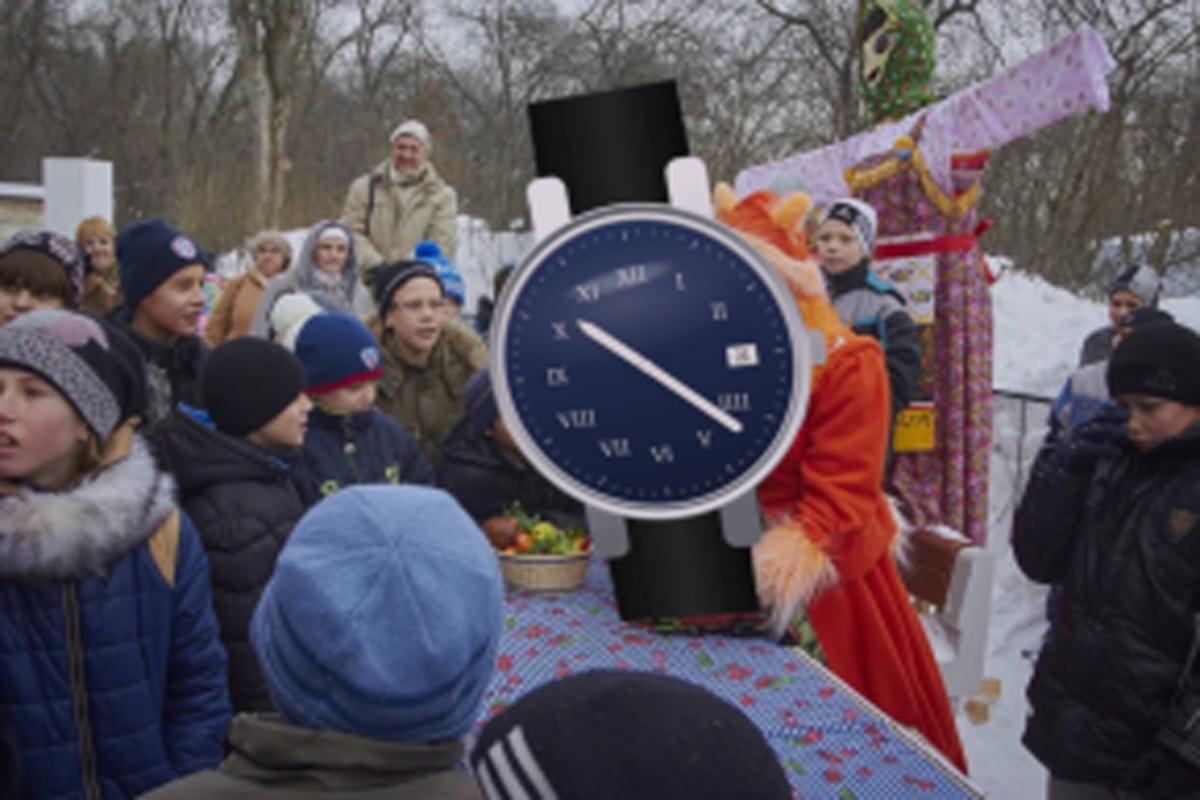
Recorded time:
10 h 22 min
